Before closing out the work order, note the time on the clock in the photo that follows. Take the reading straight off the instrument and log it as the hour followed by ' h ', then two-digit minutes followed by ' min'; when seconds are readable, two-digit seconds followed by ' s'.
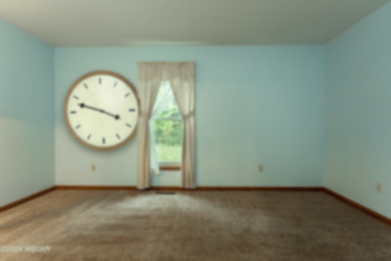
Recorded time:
3 h 48 min
